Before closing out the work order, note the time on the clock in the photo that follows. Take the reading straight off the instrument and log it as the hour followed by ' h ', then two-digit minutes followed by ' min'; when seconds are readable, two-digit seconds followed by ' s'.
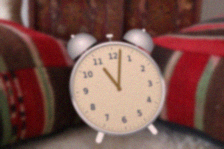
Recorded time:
11 h 02 min
